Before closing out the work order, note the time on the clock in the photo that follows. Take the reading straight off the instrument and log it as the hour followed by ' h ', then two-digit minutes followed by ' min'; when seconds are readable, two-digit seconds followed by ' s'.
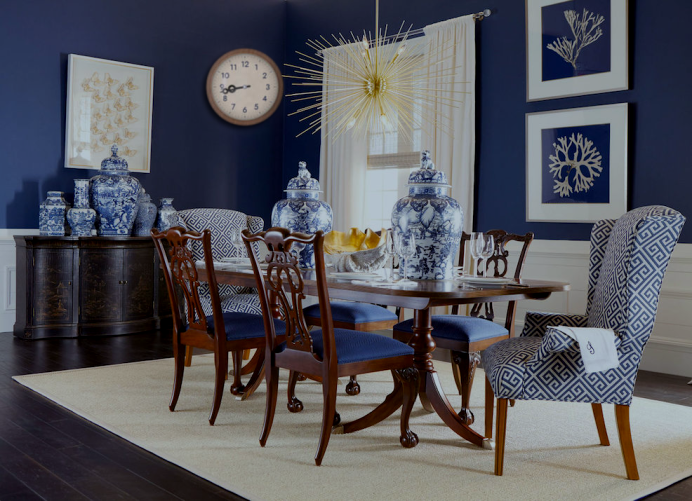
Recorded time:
8 h 43 min
